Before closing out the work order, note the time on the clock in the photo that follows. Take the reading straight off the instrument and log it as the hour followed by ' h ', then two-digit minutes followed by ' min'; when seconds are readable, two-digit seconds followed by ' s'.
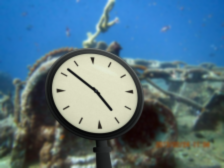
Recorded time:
4 h 52 min
